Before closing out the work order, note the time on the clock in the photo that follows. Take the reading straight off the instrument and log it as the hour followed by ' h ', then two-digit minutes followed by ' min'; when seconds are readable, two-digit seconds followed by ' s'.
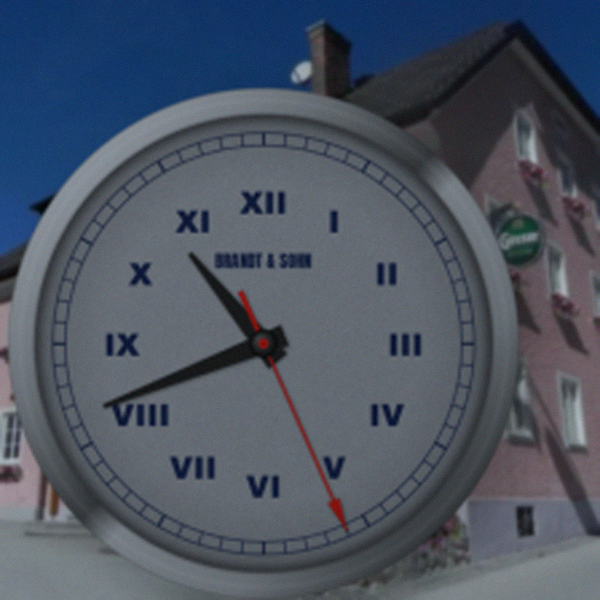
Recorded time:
10 h 41 min 26 s
